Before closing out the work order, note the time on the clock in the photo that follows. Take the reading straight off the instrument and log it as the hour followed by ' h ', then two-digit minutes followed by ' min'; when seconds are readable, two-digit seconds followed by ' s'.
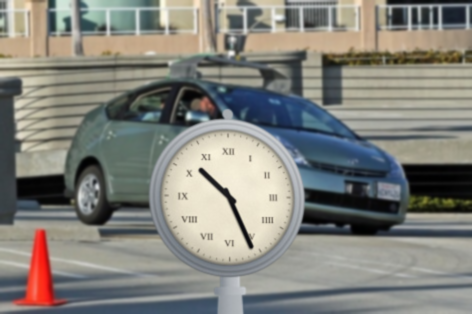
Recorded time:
10 h 26 min
